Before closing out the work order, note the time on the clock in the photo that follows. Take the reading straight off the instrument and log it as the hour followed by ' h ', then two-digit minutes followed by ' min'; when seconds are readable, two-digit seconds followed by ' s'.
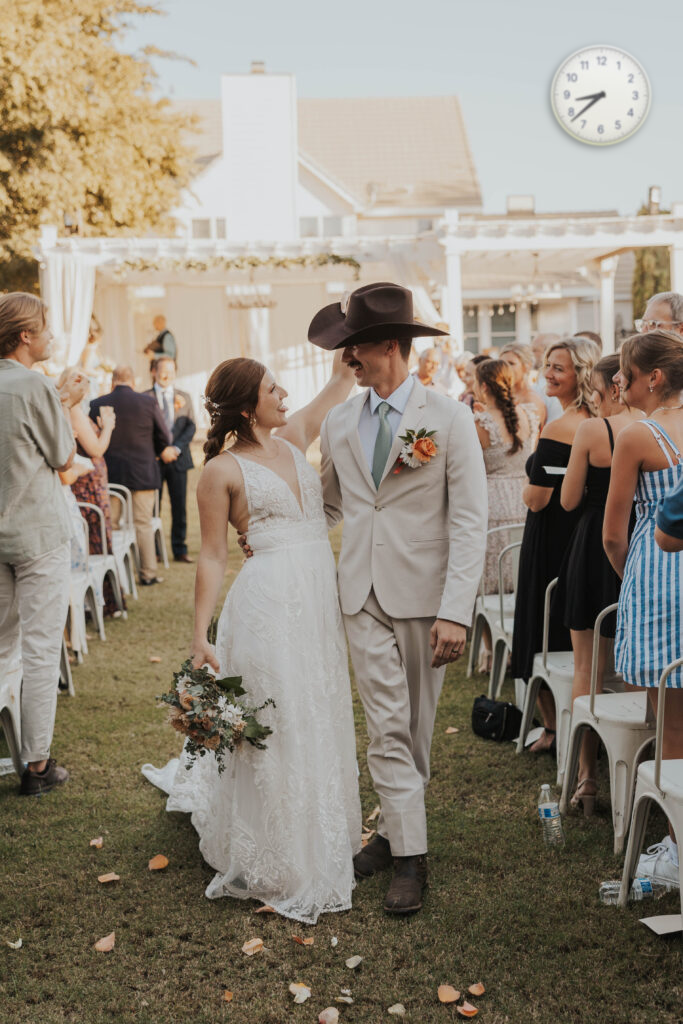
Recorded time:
8 h 38 min
